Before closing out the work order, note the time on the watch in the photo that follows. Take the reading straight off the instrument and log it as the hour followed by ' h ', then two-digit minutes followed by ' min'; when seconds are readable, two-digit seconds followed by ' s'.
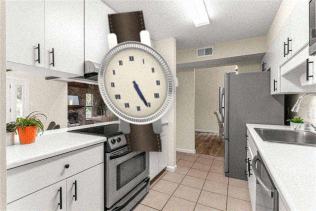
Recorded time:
5 h 26 min
